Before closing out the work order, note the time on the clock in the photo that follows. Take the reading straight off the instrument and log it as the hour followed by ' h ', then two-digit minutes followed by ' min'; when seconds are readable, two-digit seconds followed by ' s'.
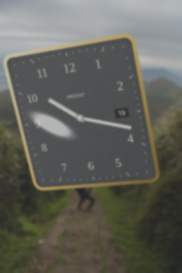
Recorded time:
10 h 18 min
